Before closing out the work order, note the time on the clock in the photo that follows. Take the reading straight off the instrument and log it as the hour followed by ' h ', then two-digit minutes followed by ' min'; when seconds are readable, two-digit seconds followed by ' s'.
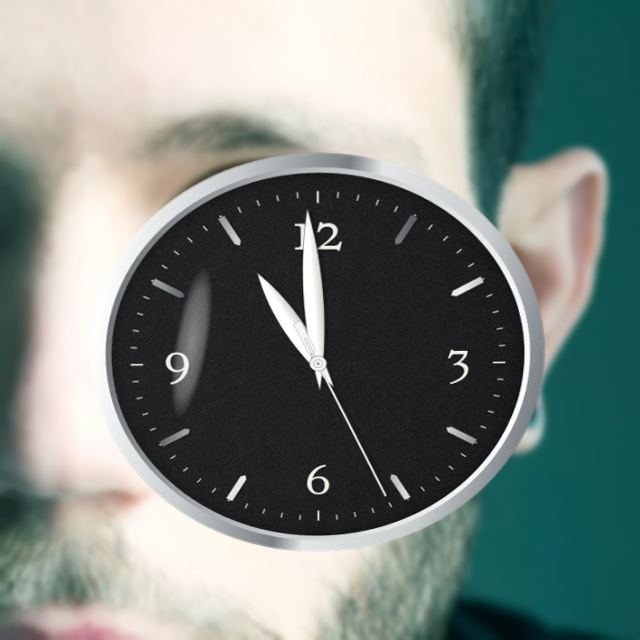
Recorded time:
10 h 59 min 26 s
